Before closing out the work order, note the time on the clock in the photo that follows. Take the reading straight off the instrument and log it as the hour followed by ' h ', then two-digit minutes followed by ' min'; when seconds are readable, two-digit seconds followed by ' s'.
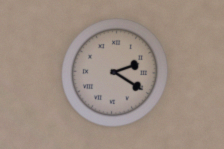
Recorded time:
2 h 20 min
